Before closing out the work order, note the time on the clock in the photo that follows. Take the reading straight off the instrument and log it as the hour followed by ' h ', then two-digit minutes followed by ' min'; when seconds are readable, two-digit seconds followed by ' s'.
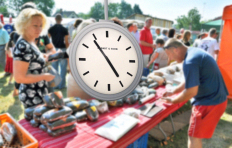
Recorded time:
4 h 54 min
